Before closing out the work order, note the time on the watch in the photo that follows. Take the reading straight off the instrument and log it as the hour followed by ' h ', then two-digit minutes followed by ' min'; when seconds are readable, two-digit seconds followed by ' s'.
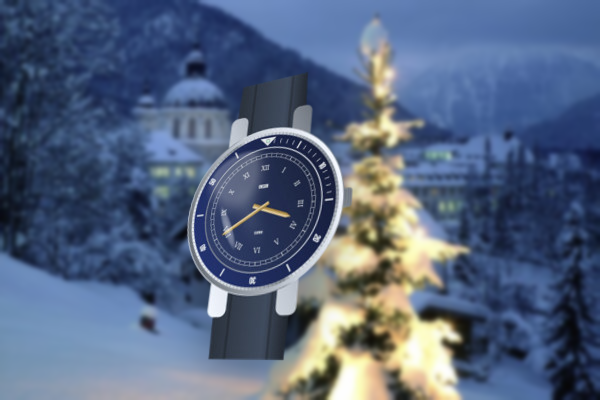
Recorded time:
3 h 40 min
